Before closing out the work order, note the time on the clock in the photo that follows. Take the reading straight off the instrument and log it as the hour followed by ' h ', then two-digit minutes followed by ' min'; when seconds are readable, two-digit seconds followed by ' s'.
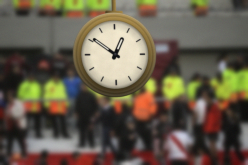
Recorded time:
12 h 51 min
